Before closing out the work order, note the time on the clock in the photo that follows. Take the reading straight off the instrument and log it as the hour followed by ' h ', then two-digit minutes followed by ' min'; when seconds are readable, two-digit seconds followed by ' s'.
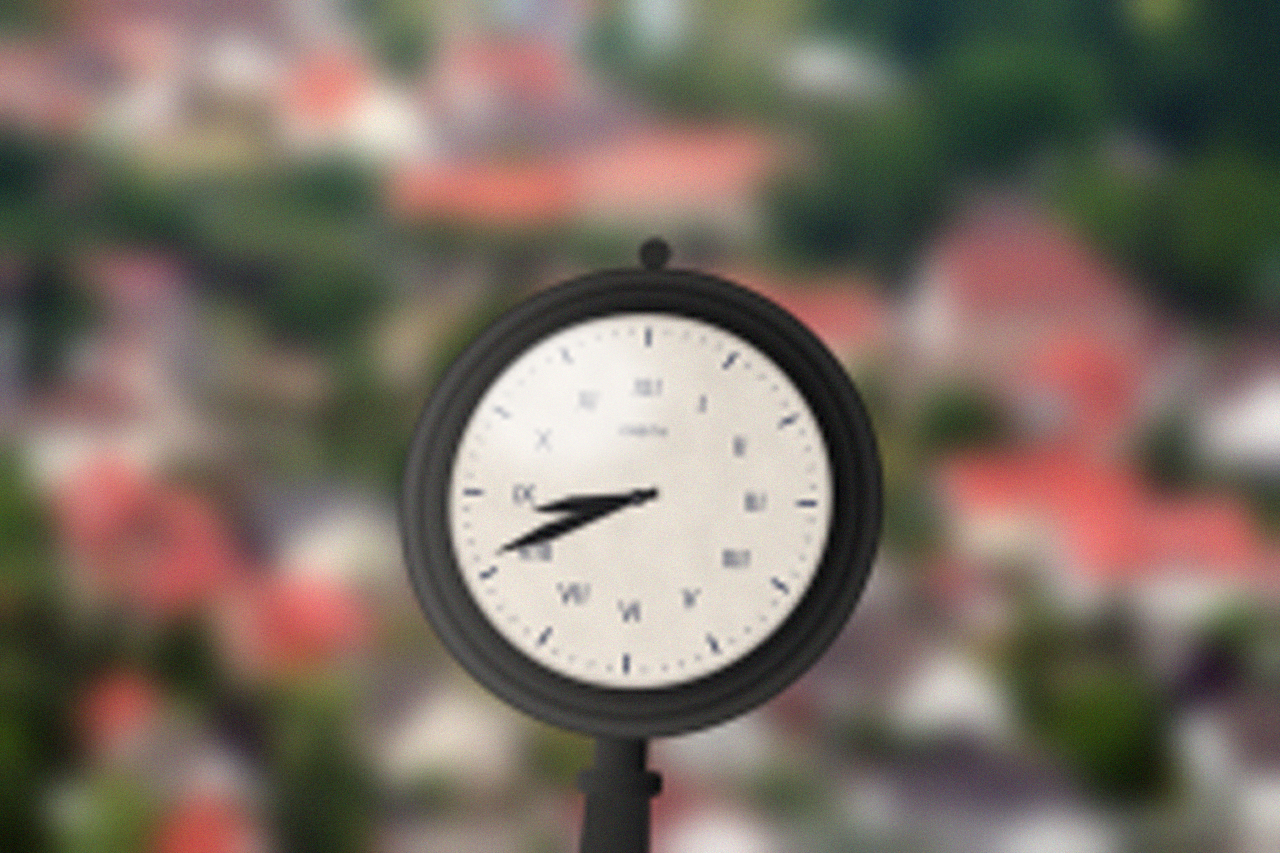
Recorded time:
8 h 41 min
